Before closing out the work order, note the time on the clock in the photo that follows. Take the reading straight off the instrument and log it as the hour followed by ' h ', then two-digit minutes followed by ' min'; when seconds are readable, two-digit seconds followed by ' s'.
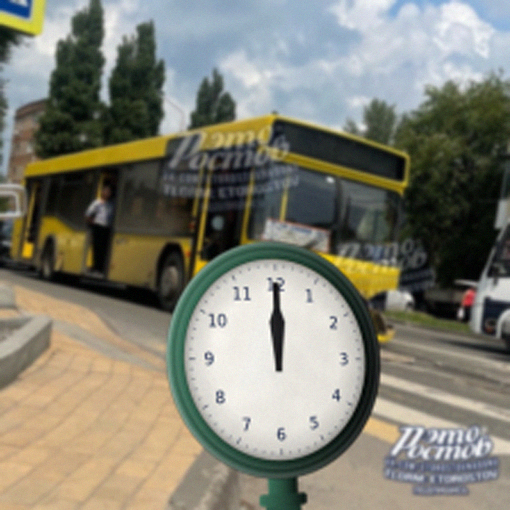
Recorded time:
12 h 00 min
